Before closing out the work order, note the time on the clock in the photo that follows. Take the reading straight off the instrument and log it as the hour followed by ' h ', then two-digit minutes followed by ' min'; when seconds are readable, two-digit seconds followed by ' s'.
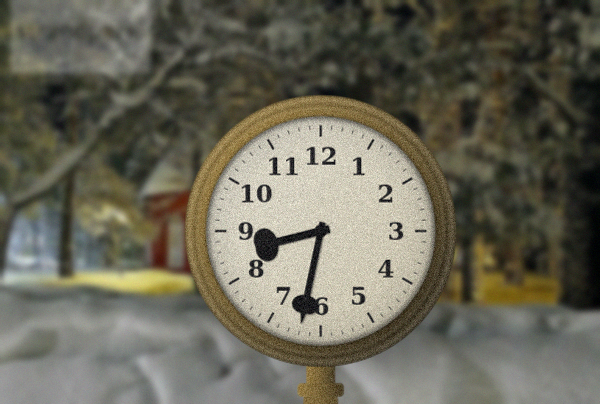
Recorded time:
8 h 32 min
